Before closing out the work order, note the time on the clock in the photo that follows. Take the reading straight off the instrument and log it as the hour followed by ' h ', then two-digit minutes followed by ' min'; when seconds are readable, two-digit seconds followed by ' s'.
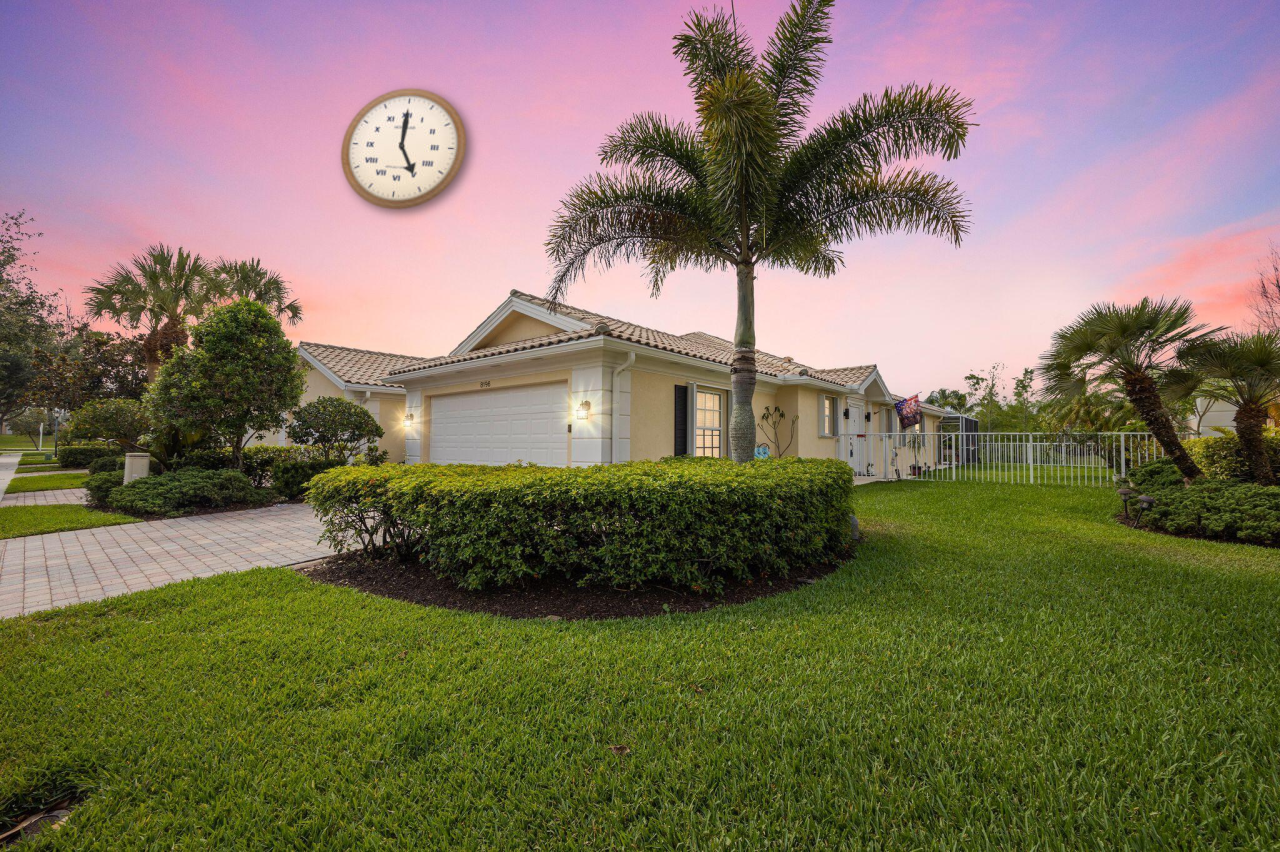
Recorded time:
5 h 00 min
